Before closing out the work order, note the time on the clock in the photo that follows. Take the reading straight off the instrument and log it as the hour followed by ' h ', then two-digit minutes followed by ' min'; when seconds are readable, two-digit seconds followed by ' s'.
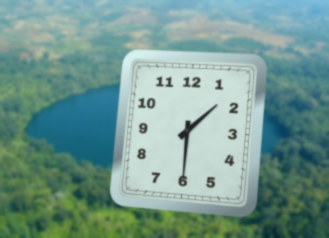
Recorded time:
1 h 30 min
